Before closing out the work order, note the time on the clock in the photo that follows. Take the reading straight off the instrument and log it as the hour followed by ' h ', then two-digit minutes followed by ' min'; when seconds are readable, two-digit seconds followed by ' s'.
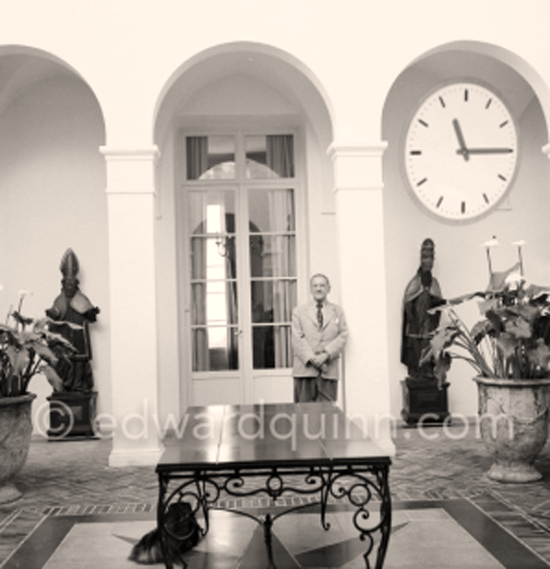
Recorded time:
11 h 15 min
